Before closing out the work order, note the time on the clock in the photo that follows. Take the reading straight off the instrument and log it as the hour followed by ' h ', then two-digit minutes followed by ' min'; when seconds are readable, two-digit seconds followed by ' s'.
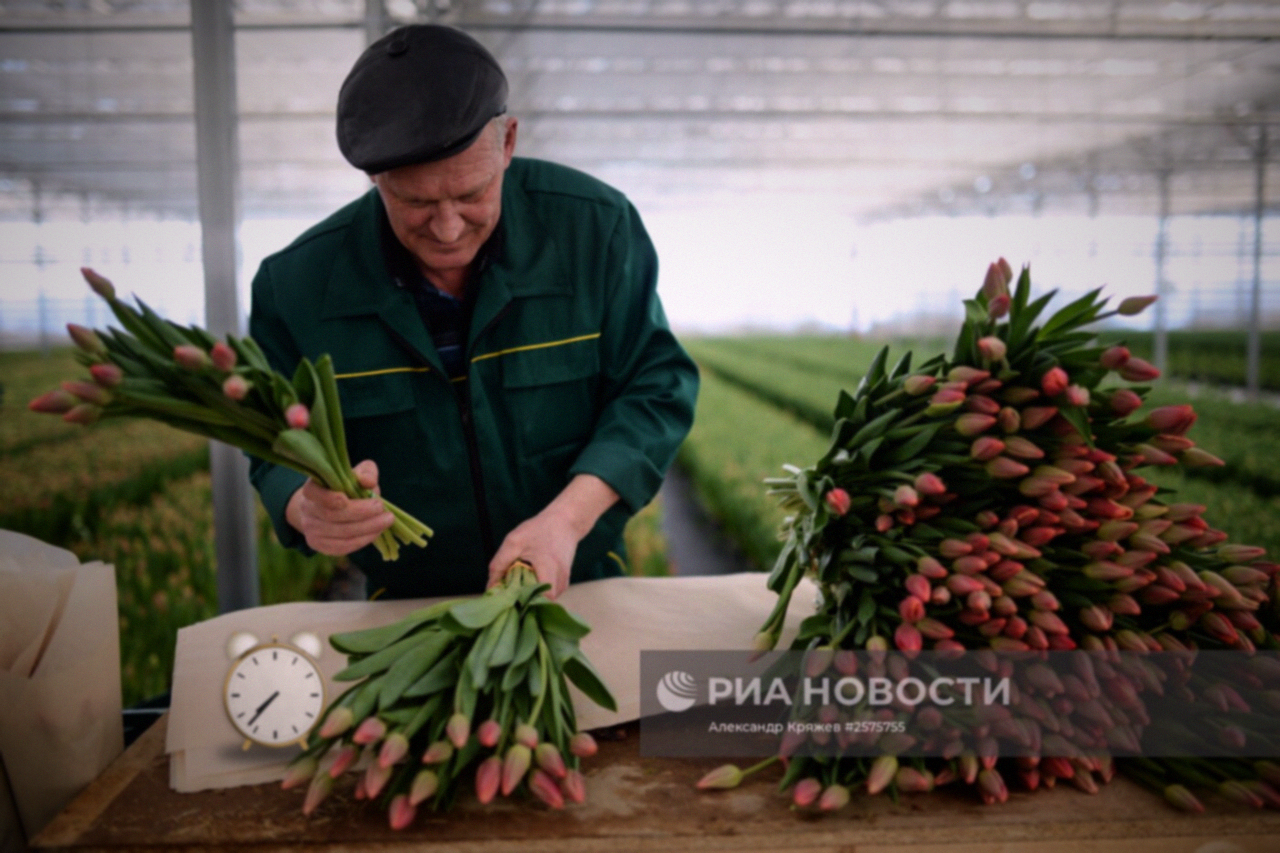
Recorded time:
7 h 37 min
